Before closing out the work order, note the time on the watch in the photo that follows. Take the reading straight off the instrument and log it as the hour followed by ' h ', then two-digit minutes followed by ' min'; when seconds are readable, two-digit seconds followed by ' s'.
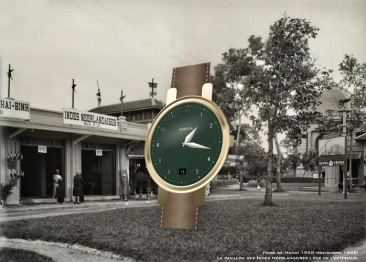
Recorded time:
1 h 17 min
